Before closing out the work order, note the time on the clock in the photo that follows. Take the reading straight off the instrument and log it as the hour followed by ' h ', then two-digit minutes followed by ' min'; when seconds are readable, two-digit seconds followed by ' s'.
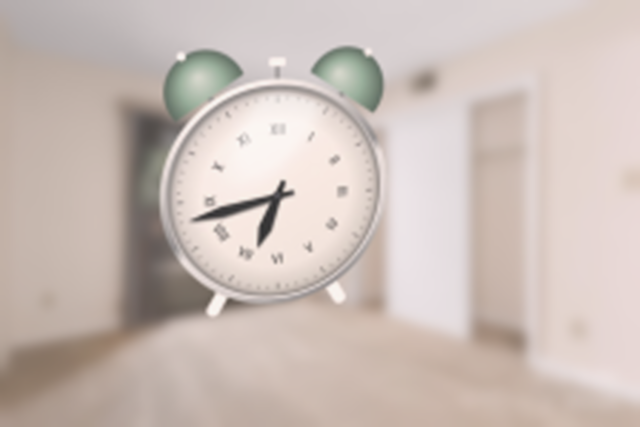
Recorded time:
6 h 43 min
